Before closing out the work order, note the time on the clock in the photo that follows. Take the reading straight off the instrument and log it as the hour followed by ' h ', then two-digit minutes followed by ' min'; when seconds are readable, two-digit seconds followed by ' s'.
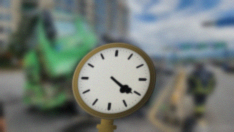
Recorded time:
4 h 21 min
